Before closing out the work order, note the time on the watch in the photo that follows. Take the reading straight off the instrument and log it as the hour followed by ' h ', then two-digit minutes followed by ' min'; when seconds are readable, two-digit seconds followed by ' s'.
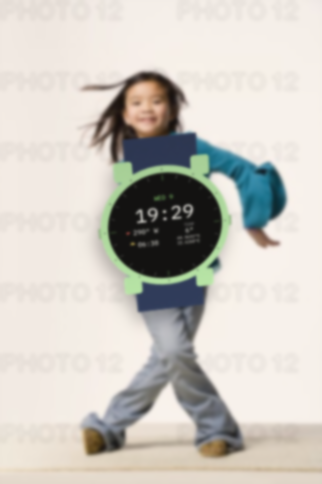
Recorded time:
19 h 29 min
